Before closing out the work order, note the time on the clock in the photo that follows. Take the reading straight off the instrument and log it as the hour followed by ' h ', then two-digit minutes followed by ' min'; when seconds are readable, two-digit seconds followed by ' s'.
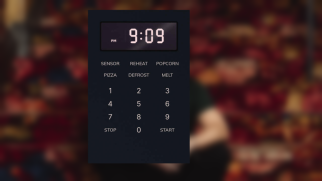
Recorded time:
9 h 09 min
